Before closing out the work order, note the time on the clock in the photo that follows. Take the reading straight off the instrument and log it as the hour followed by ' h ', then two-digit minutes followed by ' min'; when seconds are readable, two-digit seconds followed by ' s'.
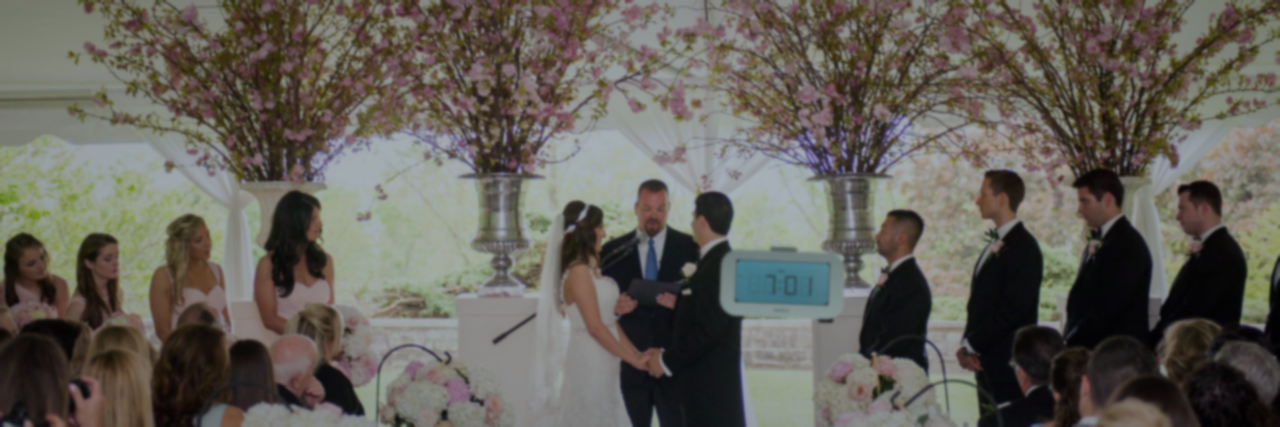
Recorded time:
7 h 01 min
